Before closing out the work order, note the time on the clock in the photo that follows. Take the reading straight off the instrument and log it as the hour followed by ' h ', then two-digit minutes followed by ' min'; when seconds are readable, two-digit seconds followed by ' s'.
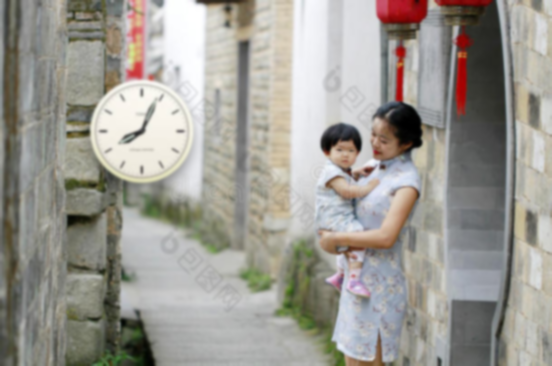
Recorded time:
8 h 04 min
